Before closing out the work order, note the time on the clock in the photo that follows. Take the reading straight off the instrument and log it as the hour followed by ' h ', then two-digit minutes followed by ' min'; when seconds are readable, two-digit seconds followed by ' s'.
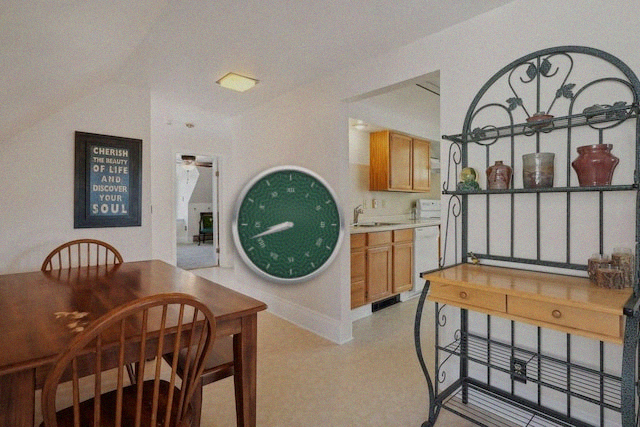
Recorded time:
8 h 42 min
